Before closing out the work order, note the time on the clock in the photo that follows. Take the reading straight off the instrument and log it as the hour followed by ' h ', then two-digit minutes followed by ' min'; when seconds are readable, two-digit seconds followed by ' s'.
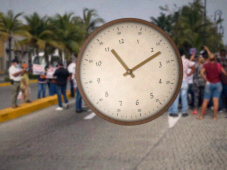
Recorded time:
11 h 12 min
